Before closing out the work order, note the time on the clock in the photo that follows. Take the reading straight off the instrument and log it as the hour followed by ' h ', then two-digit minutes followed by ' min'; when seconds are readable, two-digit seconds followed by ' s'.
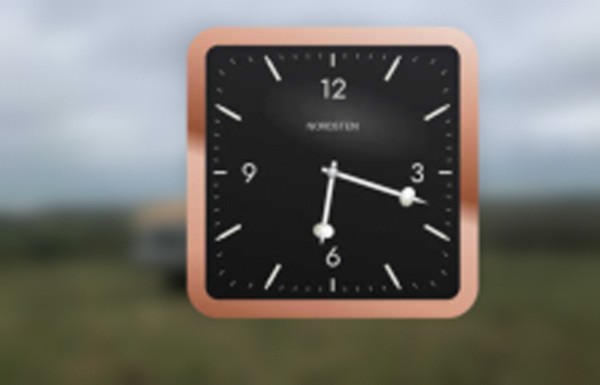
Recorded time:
6 h 18 min
